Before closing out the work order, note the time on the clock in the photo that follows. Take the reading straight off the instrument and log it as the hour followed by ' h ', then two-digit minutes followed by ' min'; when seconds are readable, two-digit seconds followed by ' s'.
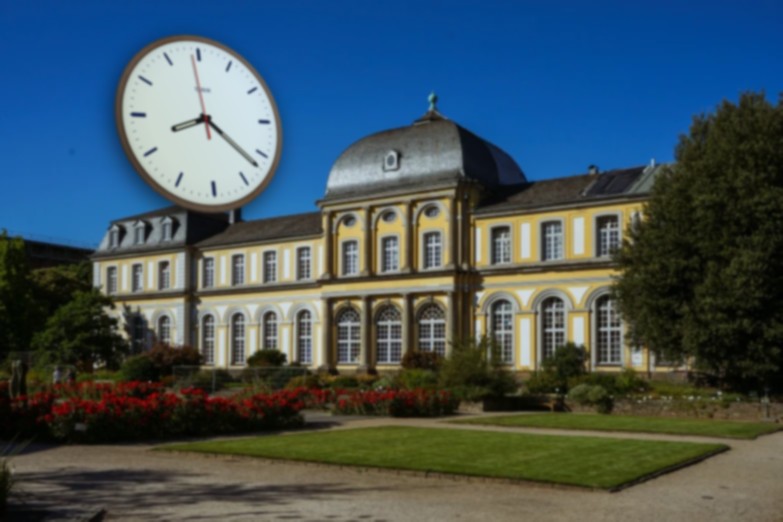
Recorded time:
8 h 21 min 59 s
